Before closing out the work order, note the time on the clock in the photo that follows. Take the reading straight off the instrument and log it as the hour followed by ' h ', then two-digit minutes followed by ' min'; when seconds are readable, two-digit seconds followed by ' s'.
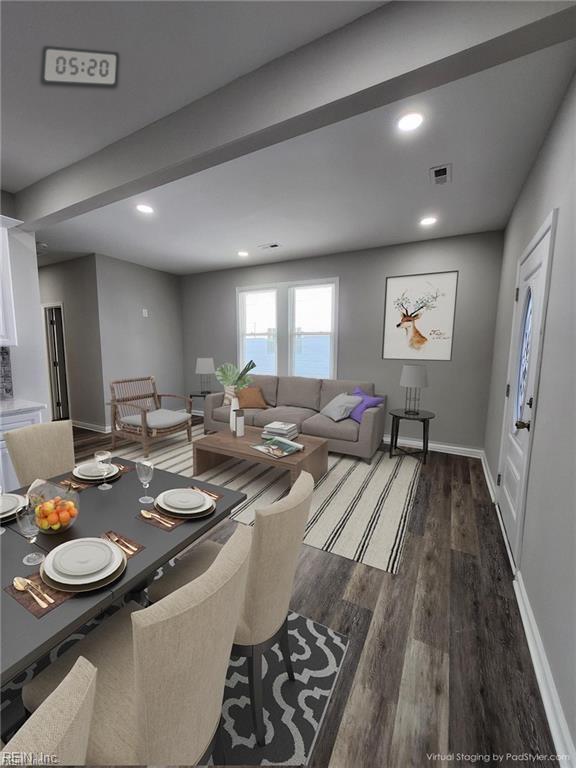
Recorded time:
5 h 20 min
